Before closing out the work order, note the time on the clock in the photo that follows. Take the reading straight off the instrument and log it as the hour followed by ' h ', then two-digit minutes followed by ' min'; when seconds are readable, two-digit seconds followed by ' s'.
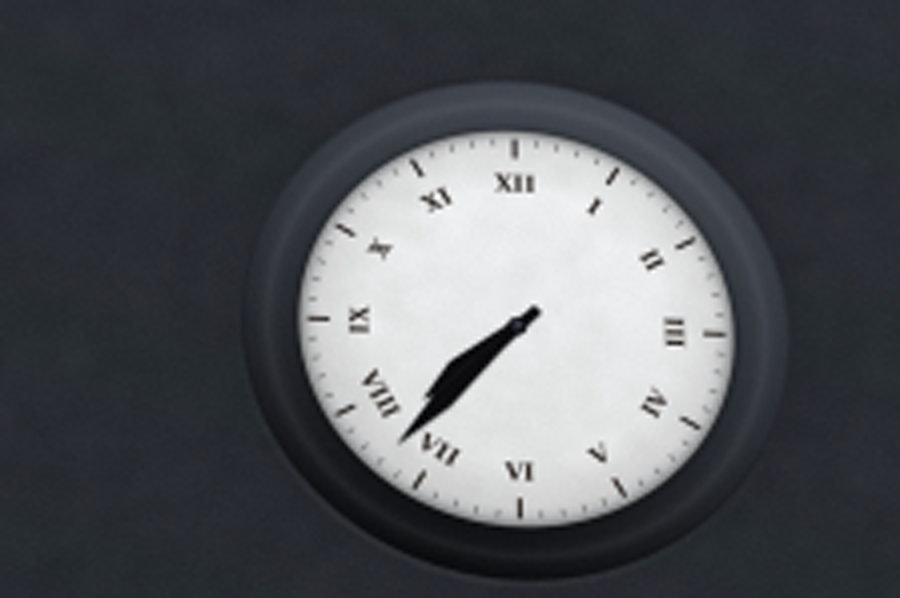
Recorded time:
7 h 37 min
